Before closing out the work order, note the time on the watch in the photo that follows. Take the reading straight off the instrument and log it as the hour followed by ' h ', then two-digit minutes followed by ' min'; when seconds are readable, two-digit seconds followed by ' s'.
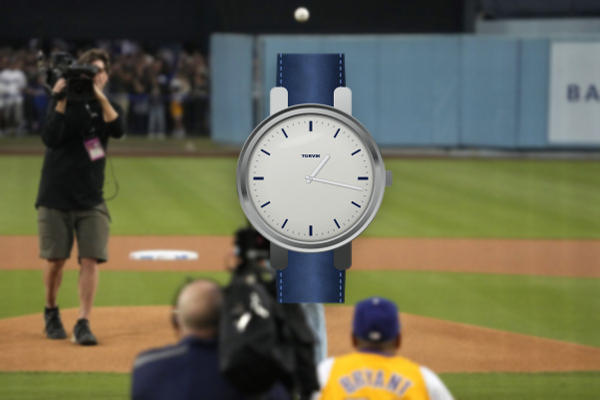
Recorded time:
1 h 17 min
